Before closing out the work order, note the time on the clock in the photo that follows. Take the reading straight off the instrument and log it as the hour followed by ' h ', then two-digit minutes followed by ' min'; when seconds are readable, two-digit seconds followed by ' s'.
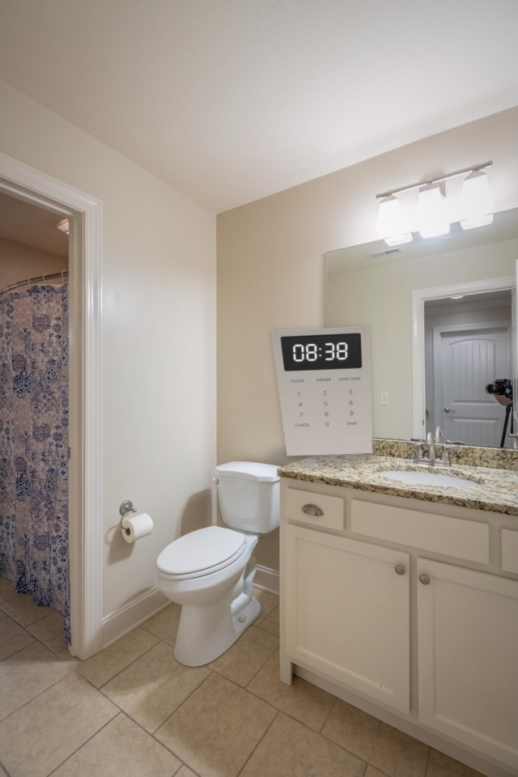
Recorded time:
8 h 38 min
